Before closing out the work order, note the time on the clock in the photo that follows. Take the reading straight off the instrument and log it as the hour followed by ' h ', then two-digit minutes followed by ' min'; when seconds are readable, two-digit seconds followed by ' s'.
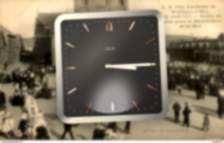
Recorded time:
3 h 15 min
